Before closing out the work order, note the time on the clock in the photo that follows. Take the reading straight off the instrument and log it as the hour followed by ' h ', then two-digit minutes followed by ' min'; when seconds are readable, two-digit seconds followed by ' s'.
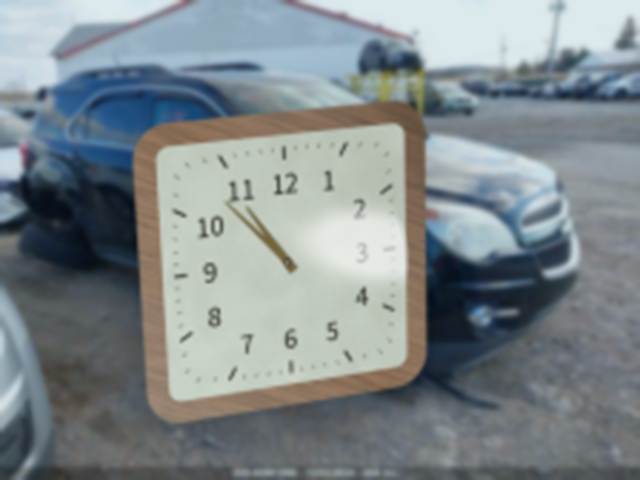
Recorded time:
10 h 53 min
